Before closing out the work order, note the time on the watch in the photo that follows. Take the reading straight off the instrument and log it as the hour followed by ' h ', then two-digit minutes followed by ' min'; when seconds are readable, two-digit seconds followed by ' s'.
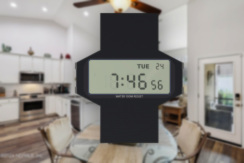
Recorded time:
7 h 46 min 56 s
